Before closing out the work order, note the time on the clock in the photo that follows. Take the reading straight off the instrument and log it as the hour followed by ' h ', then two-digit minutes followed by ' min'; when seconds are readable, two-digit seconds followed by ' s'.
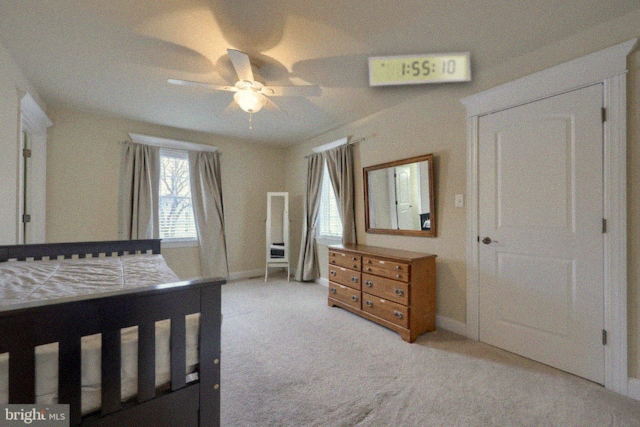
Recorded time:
1 h 55 min 10 s
